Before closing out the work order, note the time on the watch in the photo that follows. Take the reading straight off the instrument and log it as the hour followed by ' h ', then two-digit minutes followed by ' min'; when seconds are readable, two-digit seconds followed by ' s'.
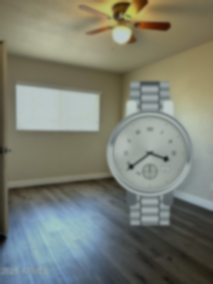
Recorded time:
3 h 39 min
